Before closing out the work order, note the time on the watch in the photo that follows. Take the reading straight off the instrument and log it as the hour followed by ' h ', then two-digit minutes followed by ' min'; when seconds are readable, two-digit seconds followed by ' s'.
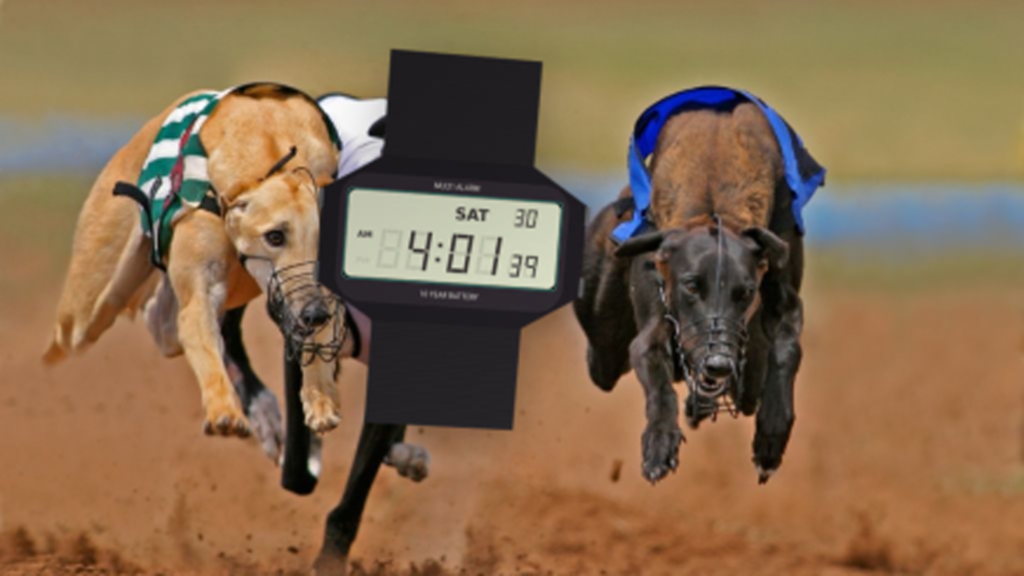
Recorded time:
4 h 01 min 39 s
